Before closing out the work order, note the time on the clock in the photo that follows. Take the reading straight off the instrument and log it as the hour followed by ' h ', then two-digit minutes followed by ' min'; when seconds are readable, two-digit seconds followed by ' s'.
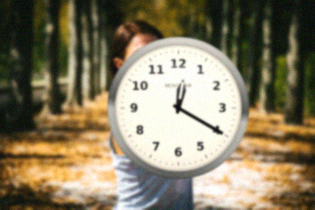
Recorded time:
12 h 20 min
